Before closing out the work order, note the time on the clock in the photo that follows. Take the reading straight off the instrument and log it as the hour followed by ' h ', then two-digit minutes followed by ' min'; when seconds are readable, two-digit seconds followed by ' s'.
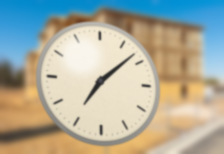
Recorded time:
7 h 08 min
